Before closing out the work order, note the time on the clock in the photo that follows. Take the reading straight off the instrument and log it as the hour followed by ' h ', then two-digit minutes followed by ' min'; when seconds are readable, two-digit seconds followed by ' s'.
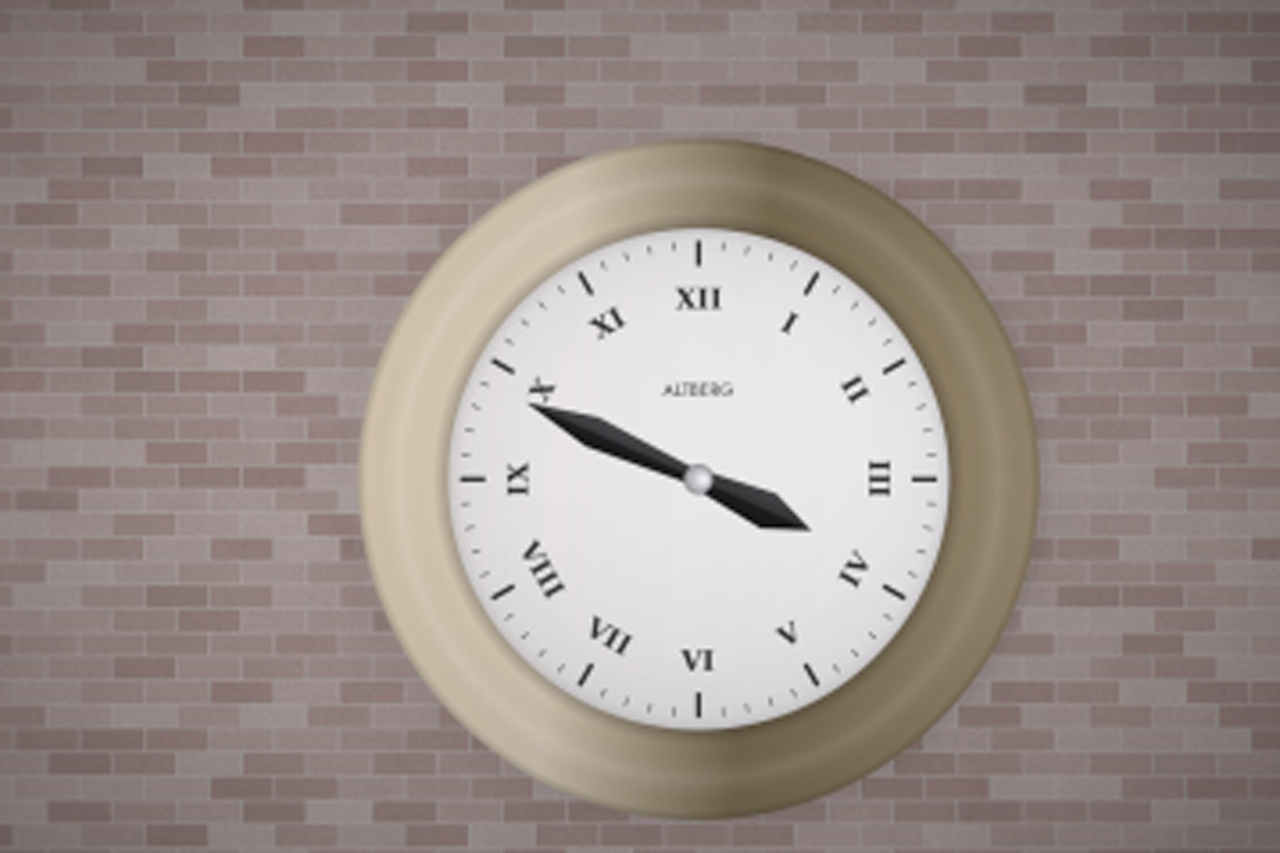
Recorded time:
3 h 49 min
